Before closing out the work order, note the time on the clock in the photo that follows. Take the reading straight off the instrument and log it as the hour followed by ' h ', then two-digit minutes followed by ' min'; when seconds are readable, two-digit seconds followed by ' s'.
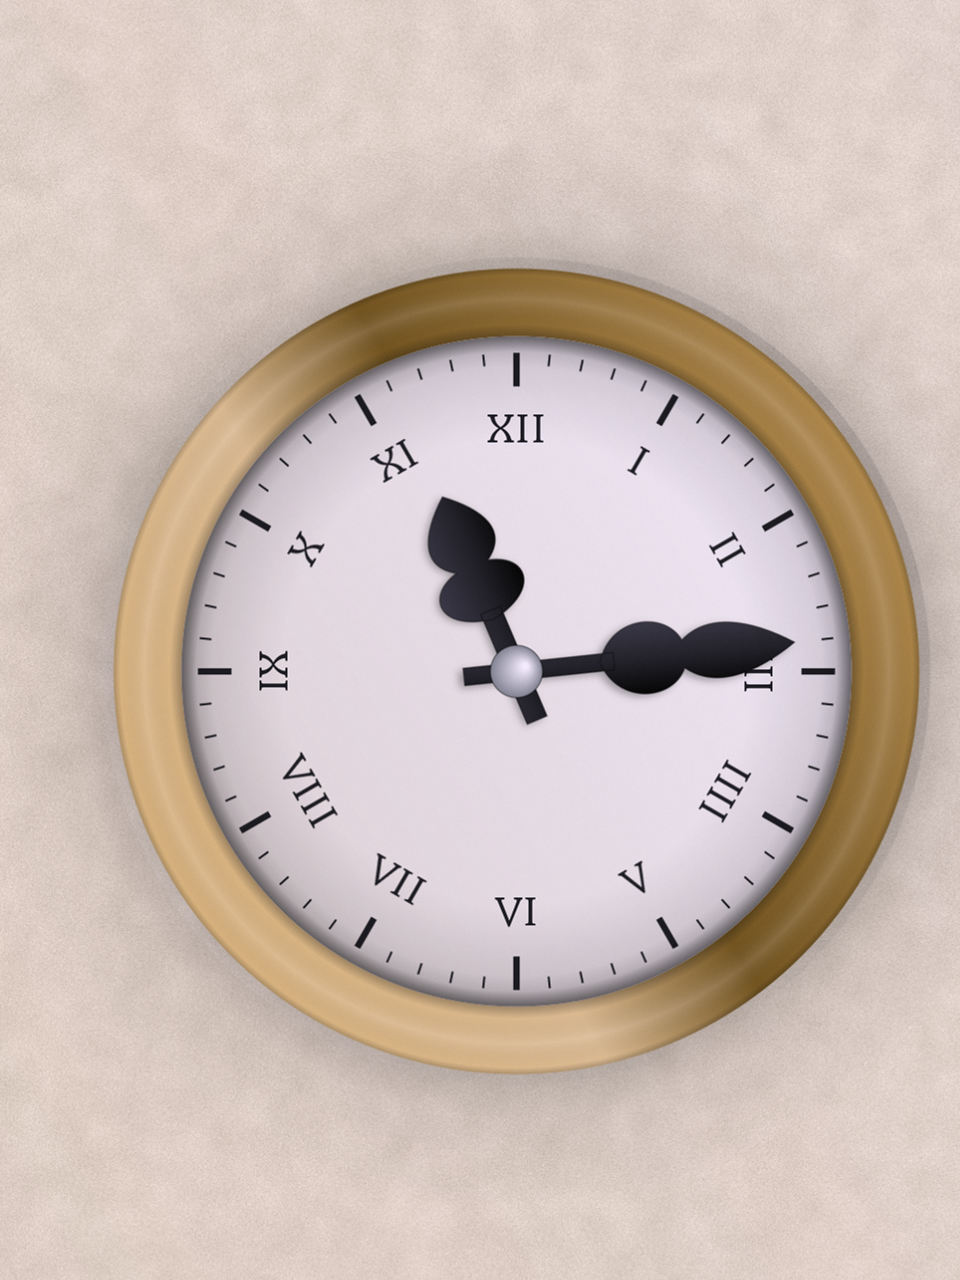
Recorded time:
11 h 14 min
